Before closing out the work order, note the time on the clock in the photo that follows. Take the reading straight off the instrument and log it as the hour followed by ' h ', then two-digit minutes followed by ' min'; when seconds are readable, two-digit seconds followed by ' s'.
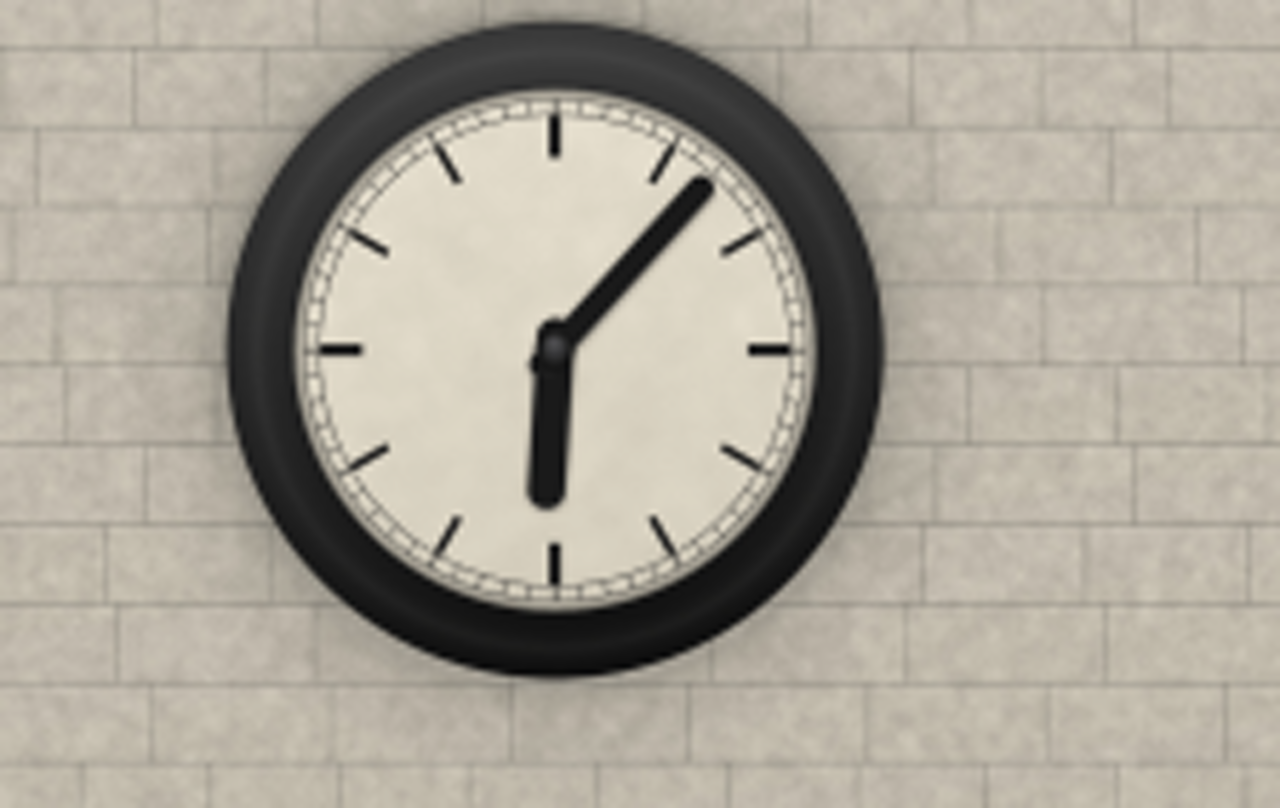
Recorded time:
6 h 07 min
